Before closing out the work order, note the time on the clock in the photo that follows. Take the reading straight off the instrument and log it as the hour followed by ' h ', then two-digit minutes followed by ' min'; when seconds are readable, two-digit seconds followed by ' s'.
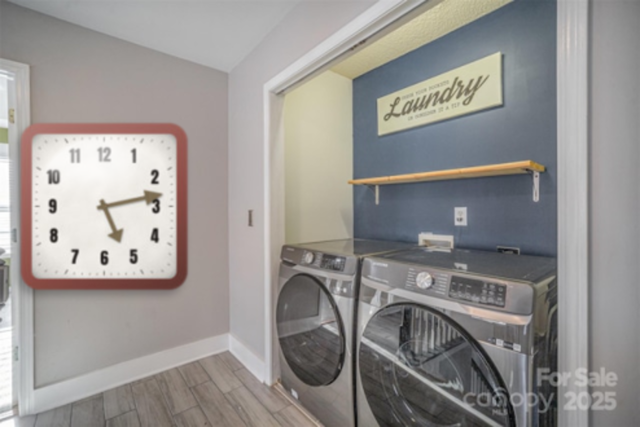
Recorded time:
5 h 13 min
